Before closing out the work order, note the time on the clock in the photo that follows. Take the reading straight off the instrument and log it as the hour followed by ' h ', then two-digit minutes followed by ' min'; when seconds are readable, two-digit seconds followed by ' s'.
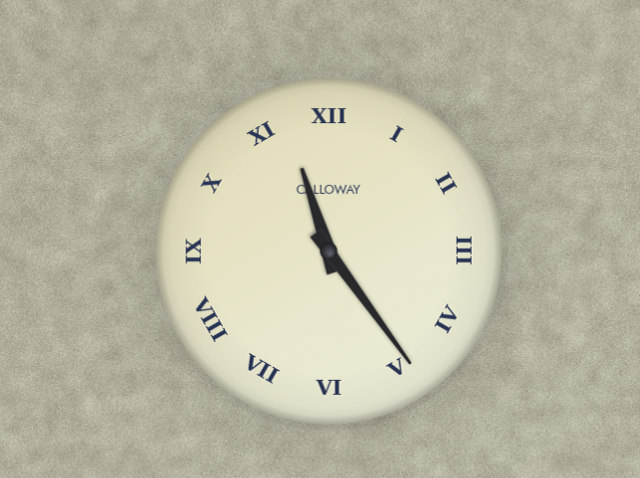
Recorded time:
11 h 24 min
